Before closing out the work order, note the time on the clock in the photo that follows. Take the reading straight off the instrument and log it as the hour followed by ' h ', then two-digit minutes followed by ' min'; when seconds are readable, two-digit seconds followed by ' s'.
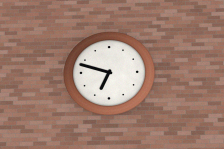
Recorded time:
6 h 48 min
